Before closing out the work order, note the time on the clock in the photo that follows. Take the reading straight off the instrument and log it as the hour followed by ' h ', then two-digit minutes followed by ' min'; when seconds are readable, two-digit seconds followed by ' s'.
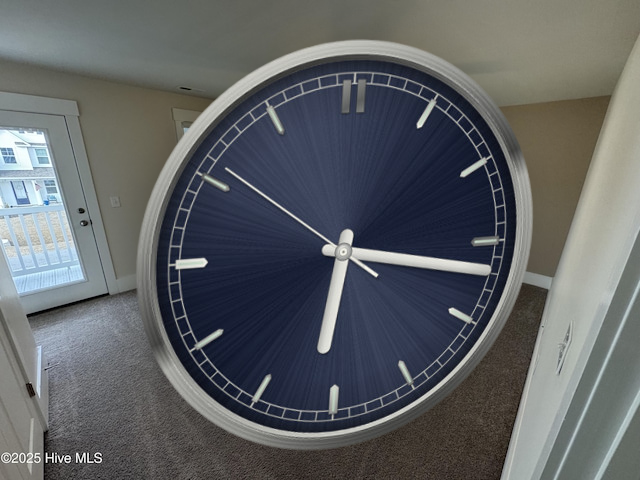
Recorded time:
6 h 16 min 51 s
